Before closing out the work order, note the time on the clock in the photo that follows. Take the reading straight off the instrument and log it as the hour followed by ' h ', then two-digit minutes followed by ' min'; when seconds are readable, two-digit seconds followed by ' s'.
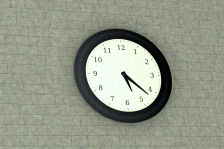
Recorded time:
5 h 22 min
